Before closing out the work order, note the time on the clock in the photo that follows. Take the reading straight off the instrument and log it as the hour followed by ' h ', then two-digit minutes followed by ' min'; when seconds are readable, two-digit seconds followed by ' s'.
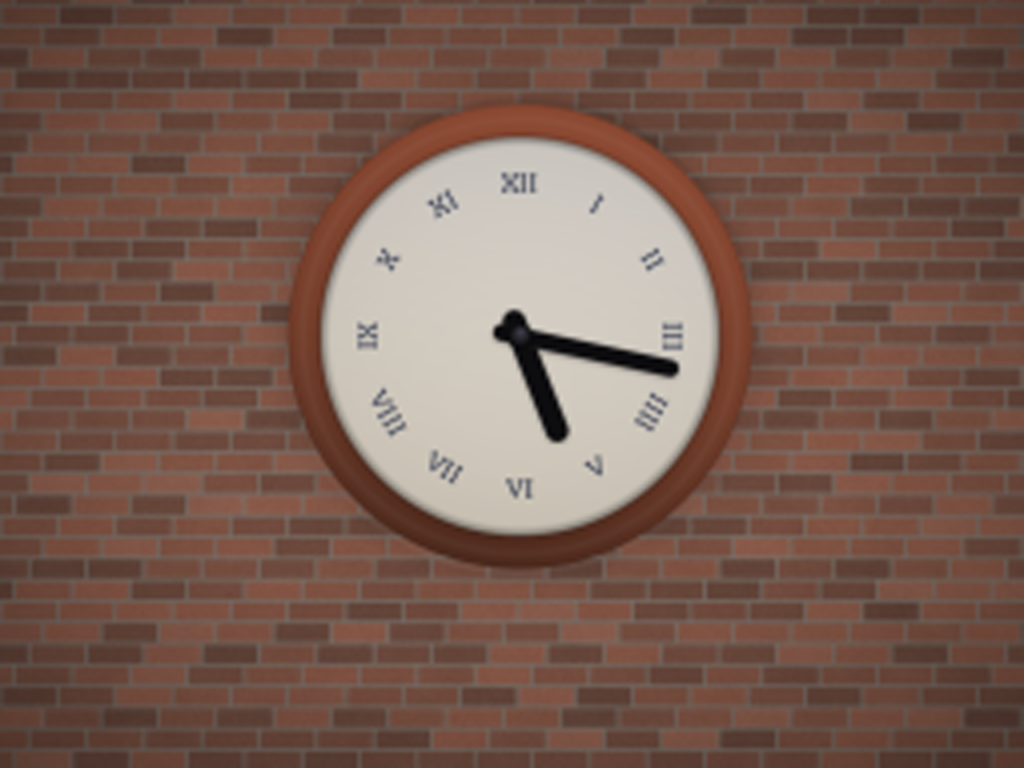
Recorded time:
5 h 17 min
